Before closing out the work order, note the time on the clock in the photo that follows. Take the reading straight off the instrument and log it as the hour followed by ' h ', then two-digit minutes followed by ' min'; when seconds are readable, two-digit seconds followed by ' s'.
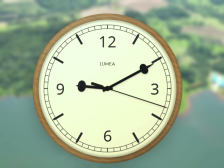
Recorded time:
9 h 10 min 18 s
